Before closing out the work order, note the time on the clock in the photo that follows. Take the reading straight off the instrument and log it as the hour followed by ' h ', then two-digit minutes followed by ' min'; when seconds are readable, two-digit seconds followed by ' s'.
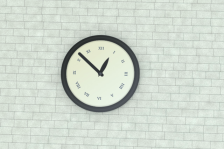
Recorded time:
12 h 52 min
